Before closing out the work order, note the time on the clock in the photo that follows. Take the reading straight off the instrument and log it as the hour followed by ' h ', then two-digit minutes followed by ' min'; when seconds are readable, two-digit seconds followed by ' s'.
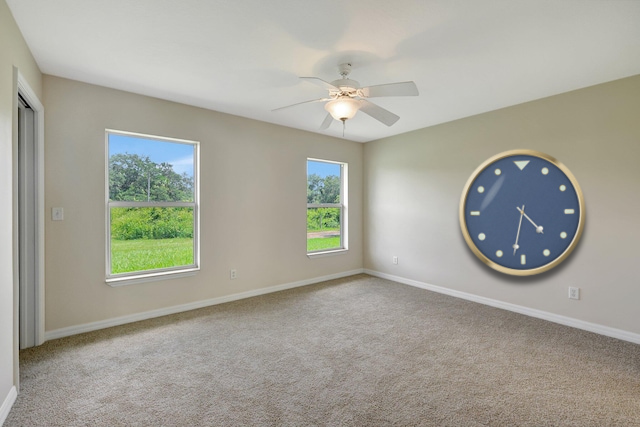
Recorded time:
4 h 32 min
